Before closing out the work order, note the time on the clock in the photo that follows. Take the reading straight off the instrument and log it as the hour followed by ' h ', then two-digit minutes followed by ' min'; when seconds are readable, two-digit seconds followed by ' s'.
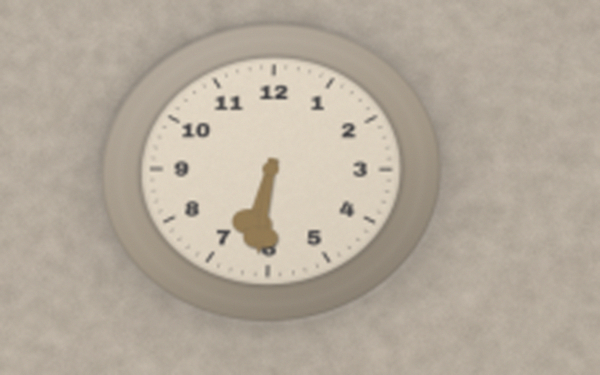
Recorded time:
6 h 31 min
